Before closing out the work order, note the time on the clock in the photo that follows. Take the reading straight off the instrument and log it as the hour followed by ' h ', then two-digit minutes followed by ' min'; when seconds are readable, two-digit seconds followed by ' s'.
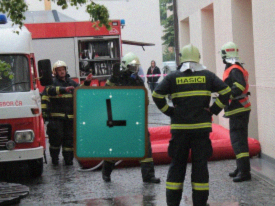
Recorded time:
2 h 59 min
